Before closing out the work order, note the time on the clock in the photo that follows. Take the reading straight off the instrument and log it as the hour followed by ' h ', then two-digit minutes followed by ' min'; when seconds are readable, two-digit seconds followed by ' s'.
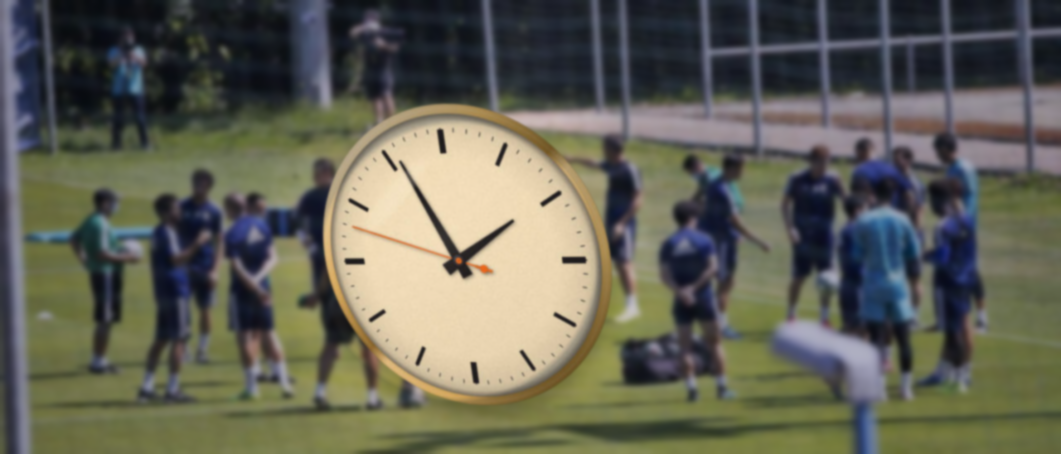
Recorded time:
1 h 55 min 48 s
